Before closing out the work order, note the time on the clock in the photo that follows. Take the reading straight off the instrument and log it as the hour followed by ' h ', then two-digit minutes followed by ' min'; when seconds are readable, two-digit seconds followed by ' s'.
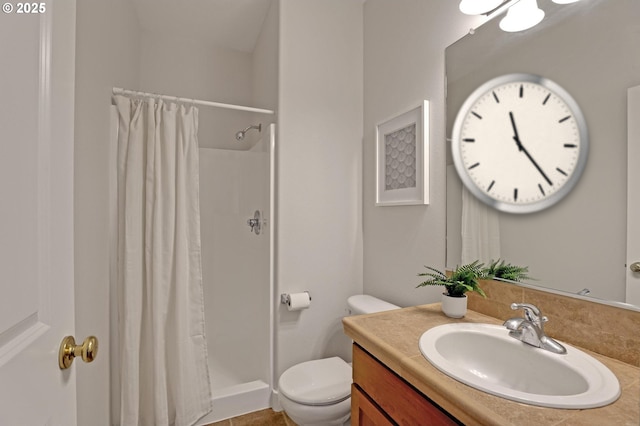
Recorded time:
11 h 23 min
